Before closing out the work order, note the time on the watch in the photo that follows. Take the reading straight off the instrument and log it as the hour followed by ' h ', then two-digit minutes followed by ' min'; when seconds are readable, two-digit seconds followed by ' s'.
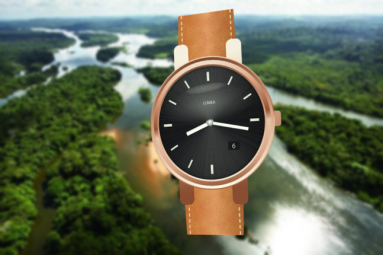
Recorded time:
8 h 17 min
